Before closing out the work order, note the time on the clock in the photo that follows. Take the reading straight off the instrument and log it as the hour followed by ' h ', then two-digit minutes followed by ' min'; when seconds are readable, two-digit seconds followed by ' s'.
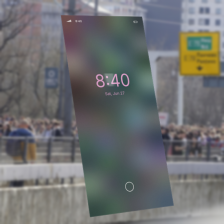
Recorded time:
8 h 40 min
